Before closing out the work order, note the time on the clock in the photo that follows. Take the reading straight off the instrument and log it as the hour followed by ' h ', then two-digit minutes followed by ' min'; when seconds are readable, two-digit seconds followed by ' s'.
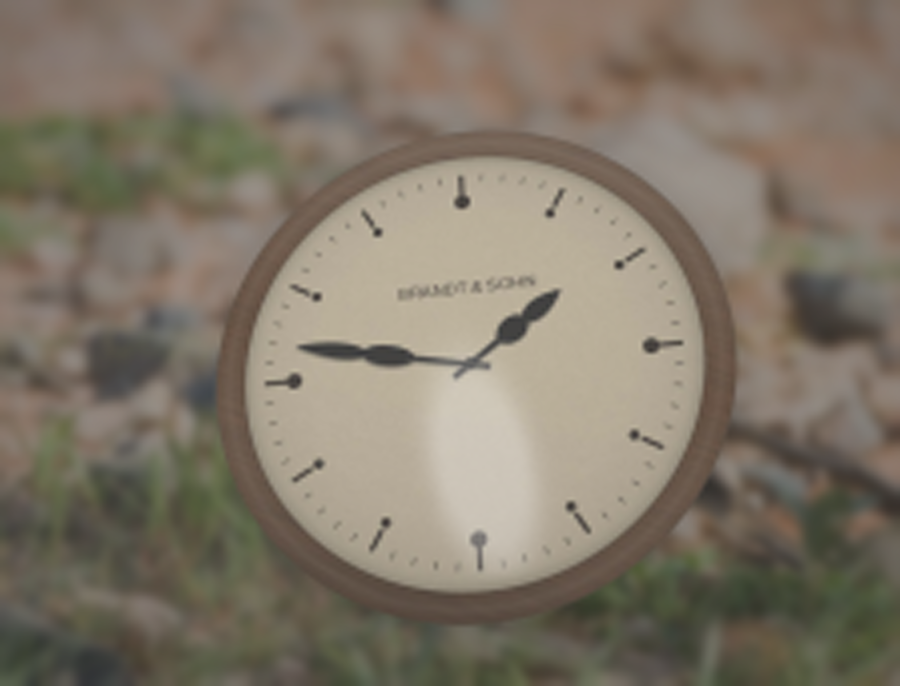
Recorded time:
1 h 47 min
